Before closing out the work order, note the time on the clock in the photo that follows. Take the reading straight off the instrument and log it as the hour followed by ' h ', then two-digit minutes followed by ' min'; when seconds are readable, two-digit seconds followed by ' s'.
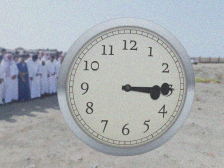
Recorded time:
3 h 15 min
